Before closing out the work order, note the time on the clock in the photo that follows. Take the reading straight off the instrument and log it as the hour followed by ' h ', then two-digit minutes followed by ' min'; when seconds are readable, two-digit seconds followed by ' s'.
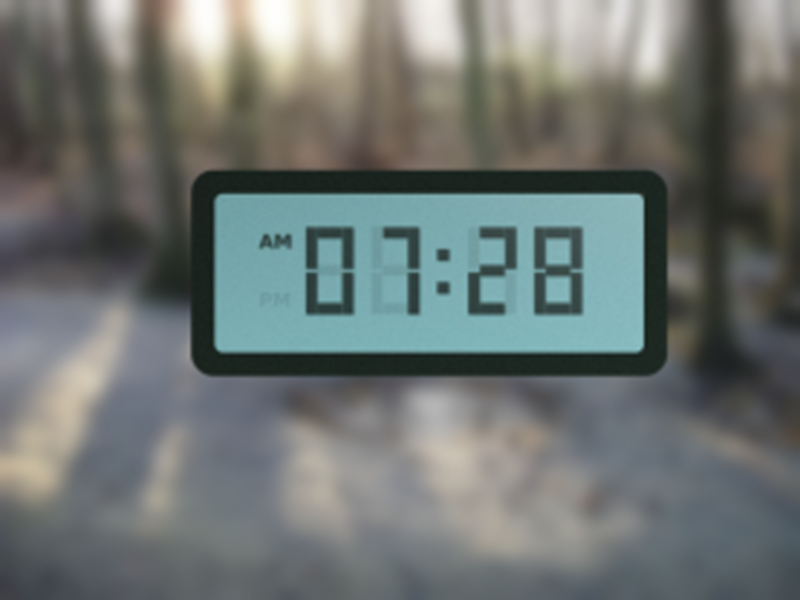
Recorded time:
7 h 28 min
